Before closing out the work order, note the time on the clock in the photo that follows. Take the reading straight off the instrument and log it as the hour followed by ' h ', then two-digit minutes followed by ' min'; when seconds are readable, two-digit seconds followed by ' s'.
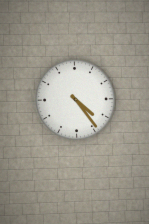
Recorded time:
4 h 24 min
